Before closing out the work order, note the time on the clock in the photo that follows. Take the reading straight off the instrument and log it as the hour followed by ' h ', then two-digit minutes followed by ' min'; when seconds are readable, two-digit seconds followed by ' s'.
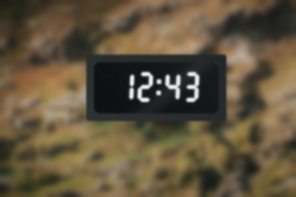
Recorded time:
12 h 43 min
